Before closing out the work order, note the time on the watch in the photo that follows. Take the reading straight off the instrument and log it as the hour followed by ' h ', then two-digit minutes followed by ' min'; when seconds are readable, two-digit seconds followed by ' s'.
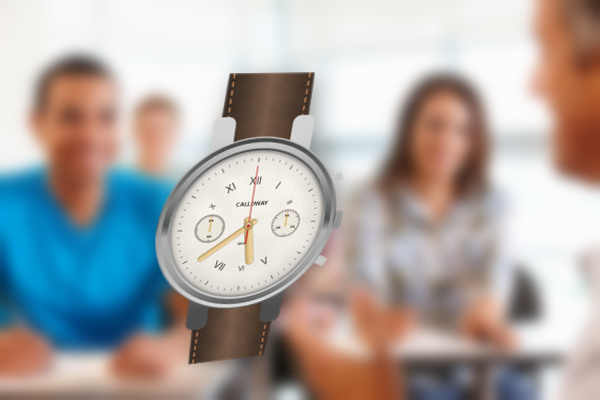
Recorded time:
5 h 39 min
